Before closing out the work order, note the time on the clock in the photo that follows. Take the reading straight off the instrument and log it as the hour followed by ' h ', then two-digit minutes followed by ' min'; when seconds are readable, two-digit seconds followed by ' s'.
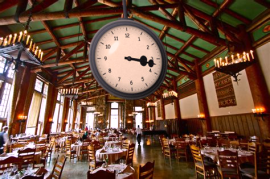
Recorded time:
3 h 17 min
